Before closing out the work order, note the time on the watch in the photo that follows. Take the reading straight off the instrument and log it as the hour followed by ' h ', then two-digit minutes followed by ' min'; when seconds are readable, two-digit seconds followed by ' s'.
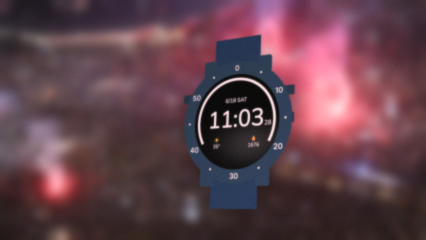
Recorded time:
11 h 03 min
